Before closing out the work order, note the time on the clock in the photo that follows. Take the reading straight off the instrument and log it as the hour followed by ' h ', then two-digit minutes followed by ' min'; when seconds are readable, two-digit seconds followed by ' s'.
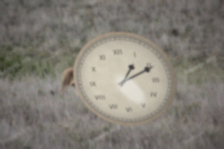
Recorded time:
1 h 11 min
